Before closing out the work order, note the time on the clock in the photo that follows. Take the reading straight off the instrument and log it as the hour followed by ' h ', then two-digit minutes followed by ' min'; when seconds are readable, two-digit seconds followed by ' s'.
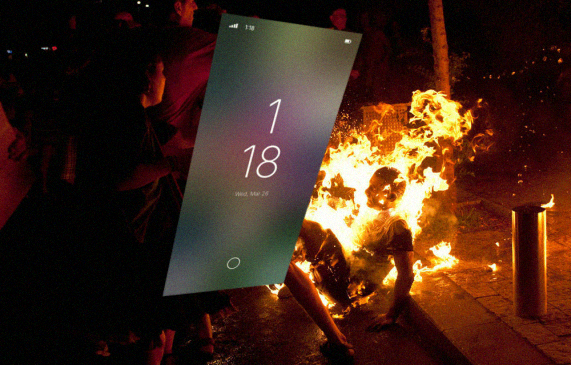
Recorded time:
1 h 18 min
